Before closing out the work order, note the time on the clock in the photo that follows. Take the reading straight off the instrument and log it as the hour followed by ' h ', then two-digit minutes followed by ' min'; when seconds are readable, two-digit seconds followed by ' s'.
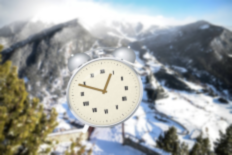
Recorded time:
12 h 49 min
